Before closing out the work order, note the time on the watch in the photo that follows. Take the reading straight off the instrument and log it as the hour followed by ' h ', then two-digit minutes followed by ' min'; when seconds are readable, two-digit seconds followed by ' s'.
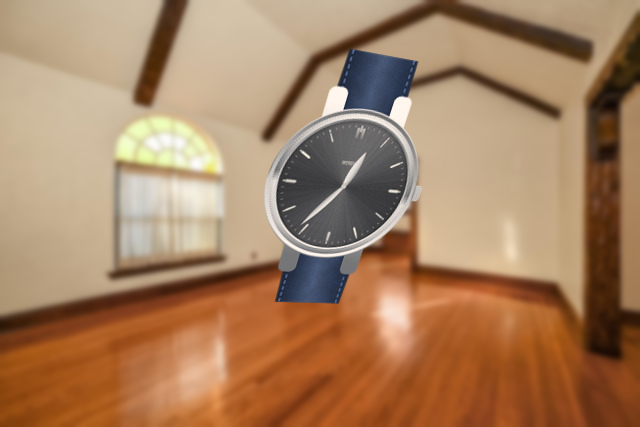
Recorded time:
12 h 36 min
